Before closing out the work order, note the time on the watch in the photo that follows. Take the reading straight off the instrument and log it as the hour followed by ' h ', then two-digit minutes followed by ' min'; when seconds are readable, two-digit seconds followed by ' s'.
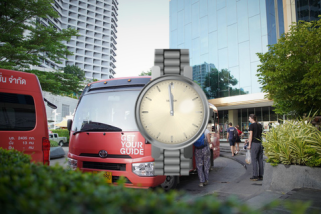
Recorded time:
11 h 59 min
